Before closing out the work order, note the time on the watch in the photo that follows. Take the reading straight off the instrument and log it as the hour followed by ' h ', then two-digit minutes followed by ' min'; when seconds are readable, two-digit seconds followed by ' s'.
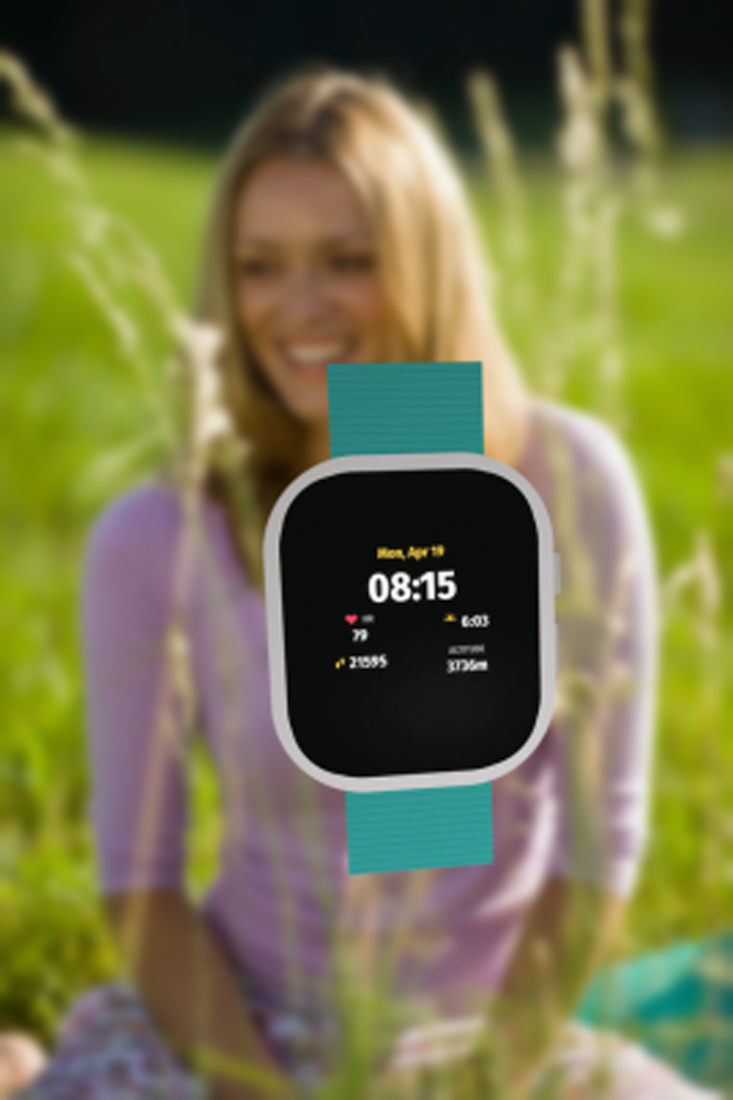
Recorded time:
8 h 15 min
